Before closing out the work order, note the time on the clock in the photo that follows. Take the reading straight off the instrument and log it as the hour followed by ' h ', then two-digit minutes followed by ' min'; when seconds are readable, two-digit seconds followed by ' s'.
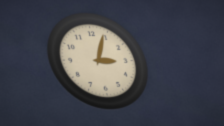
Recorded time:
3 h 04 min
